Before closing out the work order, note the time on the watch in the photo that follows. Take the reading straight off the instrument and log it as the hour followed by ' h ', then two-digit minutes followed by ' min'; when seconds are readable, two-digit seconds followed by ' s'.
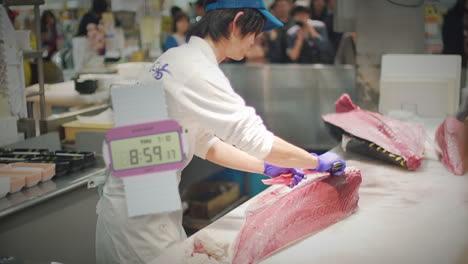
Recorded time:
8 h 59 min
